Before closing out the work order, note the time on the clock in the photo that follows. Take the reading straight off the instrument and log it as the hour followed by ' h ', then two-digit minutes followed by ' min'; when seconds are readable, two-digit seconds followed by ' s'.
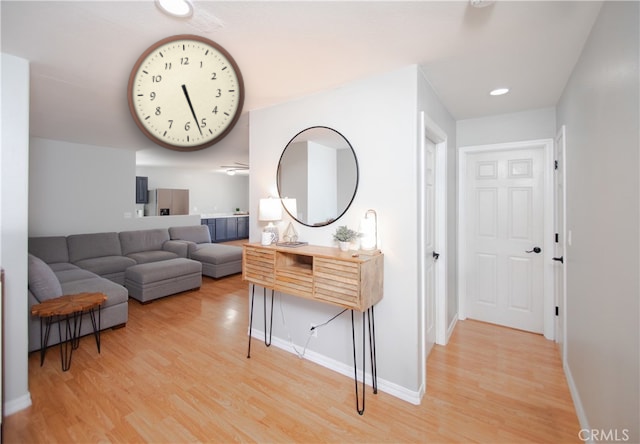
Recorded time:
5 h 27 min
